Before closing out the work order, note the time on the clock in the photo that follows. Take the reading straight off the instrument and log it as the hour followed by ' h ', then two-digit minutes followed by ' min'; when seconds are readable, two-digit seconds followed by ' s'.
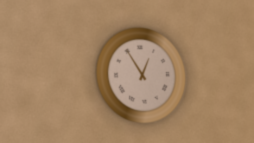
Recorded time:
12 h 55 min
